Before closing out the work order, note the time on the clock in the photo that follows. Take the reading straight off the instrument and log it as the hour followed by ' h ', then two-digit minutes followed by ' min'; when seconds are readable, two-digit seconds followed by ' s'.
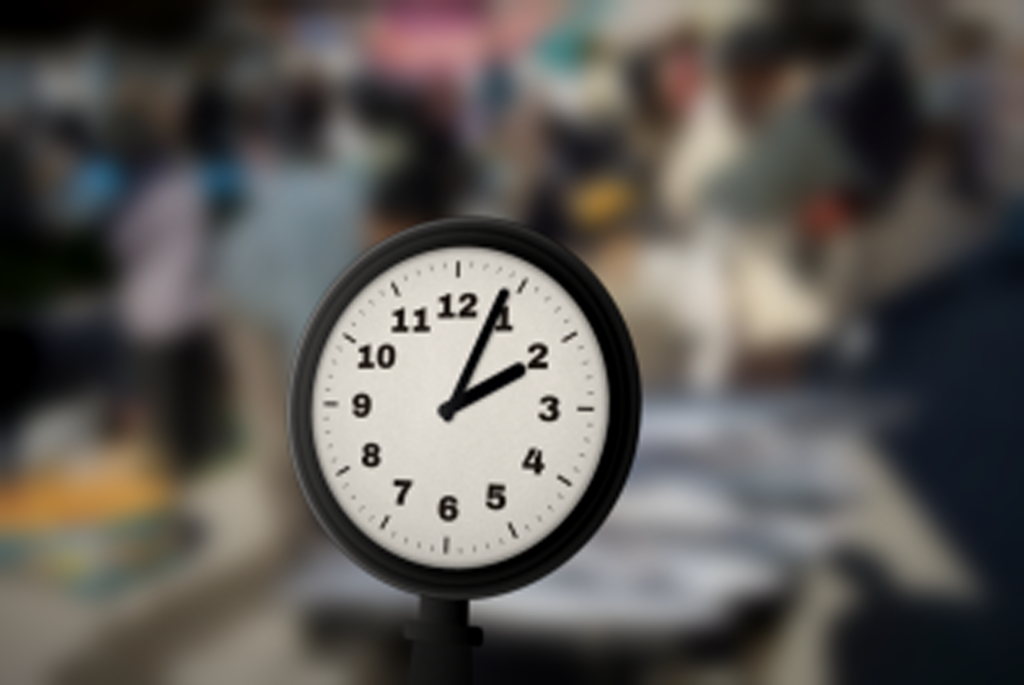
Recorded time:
2 h 04 min
